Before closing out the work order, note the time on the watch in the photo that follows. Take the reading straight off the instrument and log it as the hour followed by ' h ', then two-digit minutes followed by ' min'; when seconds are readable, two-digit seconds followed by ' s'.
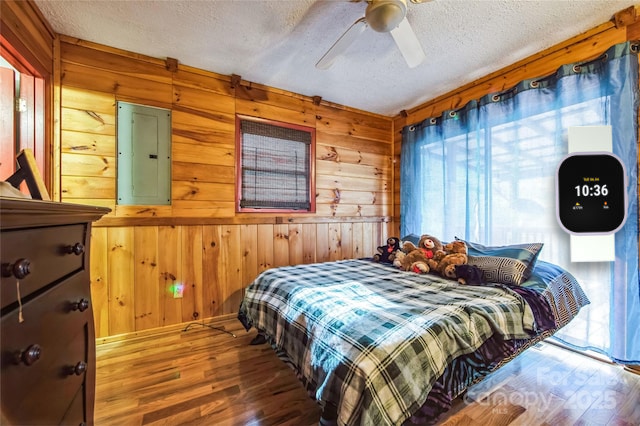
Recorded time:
10 h 36 min
